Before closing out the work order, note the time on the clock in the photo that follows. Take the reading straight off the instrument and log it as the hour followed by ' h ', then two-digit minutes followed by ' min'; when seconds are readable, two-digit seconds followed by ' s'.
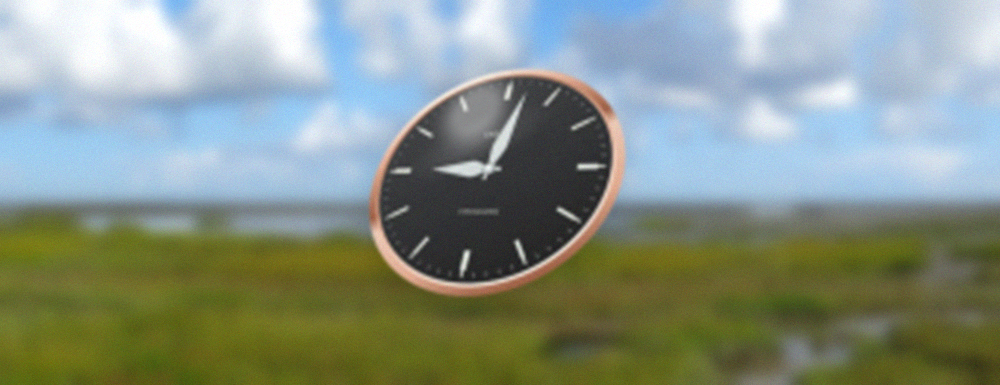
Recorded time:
9 h 02 min
